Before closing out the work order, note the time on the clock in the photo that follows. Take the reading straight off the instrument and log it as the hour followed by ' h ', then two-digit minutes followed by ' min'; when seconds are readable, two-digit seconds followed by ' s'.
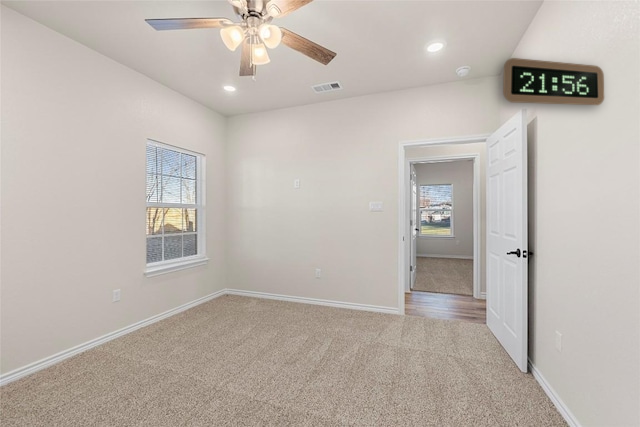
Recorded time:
21 h 56 min
